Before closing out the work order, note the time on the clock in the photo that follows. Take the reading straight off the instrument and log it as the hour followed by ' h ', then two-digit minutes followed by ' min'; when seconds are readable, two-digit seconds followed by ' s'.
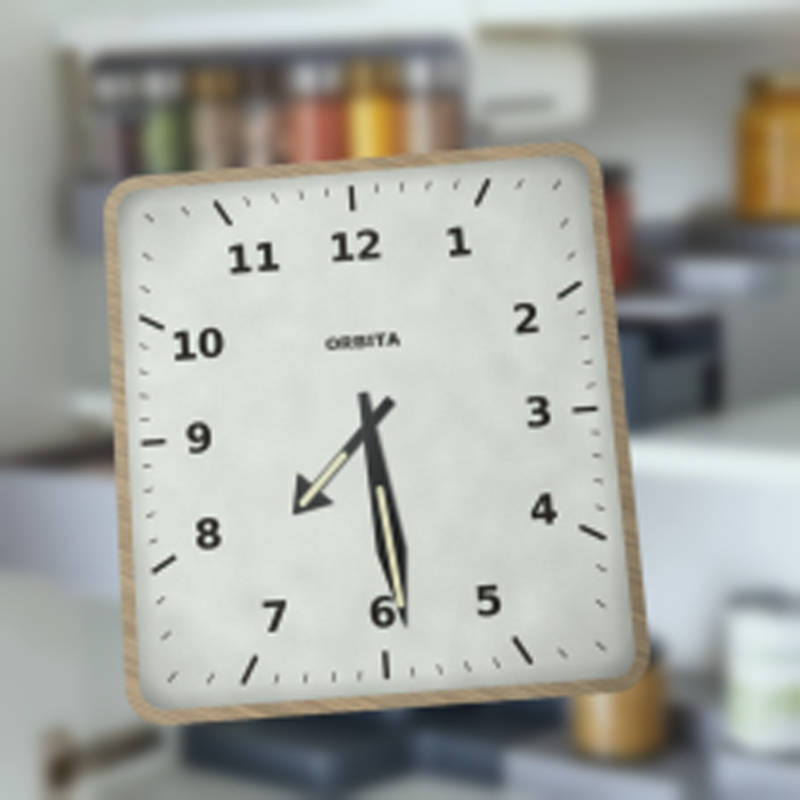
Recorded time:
7 h 29 min
